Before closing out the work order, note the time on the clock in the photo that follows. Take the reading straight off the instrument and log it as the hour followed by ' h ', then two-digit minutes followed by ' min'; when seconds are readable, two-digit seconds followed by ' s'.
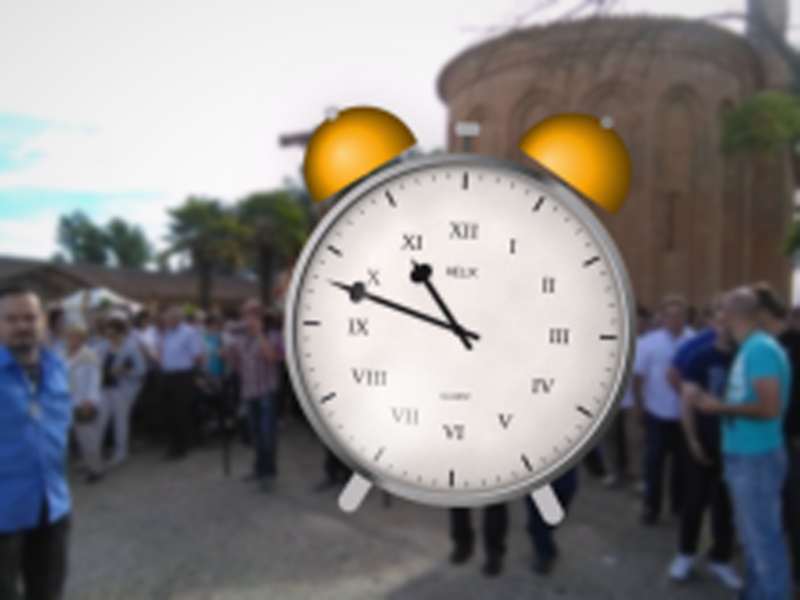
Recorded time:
10 h 48 min
